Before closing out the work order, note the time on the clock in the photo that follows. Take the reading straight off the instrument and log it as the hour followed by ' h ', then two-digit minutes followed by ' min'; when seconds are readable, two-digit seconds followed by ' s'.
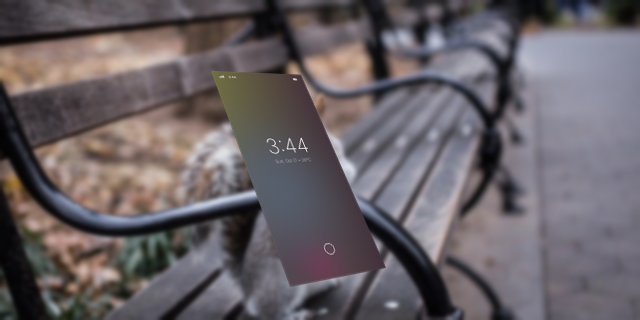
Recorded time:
3 h 44 min
